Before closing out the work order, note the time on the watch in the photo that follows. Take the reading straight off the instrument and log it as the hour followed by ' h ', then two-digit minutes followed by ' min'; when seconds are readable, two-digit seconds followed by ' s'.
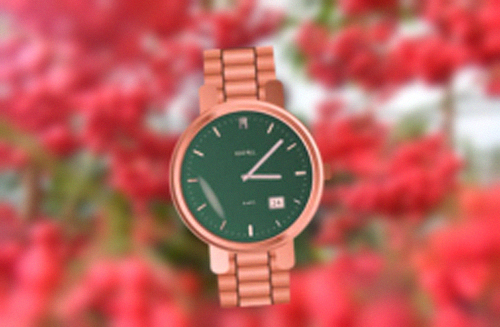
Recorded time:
3 h 08 min
